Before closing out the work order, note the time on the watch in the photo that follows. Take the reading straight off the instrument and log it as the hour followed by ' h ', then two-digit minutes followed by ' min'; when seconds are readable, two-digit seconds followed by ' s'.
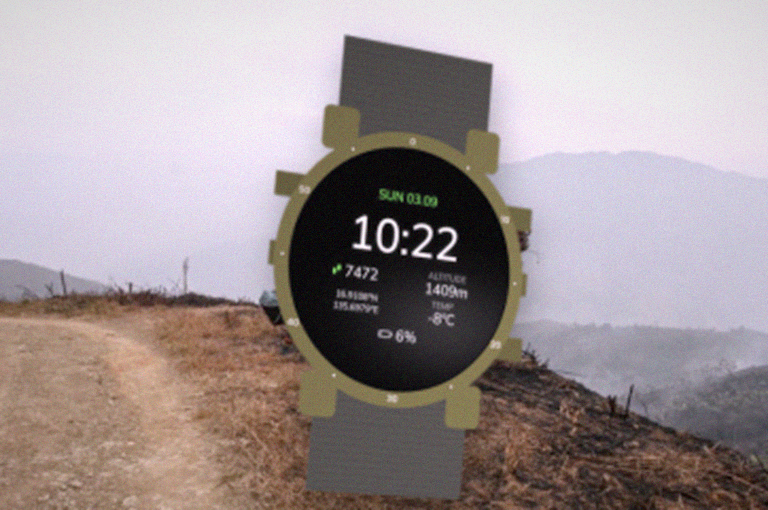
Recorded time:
10 h 22 min
